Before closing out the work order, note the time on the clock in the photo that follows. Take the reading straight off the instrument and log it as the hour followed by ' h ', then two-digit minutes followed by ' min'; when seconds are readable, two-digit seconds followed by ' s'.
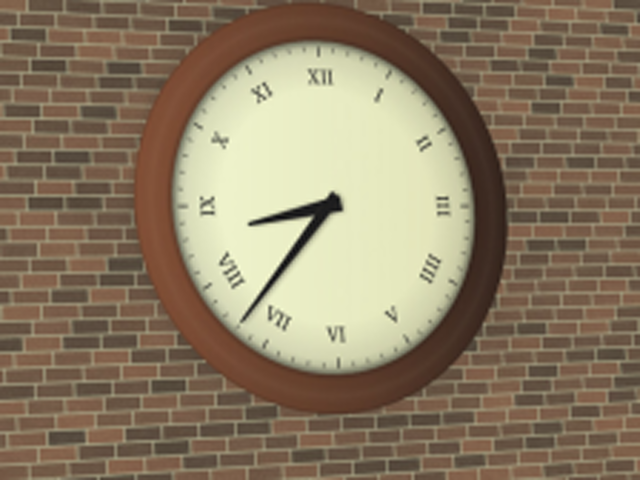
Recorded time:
8 h 37 min
